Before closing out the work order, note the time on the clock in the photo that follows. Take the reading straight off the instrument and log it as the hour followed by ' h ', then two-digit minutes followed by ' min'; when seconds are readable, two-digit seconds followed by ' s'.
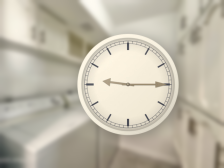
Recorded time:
9 h 15 min
